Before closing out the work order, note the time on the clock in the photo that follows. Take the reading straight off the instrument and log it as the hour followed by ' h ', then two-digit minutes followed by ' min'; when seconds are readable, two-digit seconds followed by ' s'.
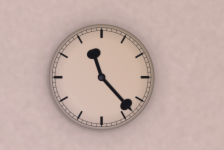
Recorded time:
11 h 23 min
